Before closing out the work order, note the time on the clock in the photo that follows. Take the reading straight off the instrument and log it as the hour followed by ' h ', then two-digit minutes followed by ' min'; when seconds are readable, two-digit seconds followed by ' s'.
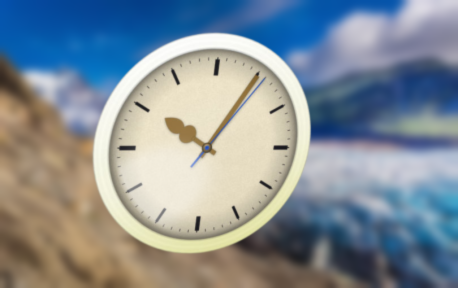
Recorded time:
10 h 05 min 06 s
